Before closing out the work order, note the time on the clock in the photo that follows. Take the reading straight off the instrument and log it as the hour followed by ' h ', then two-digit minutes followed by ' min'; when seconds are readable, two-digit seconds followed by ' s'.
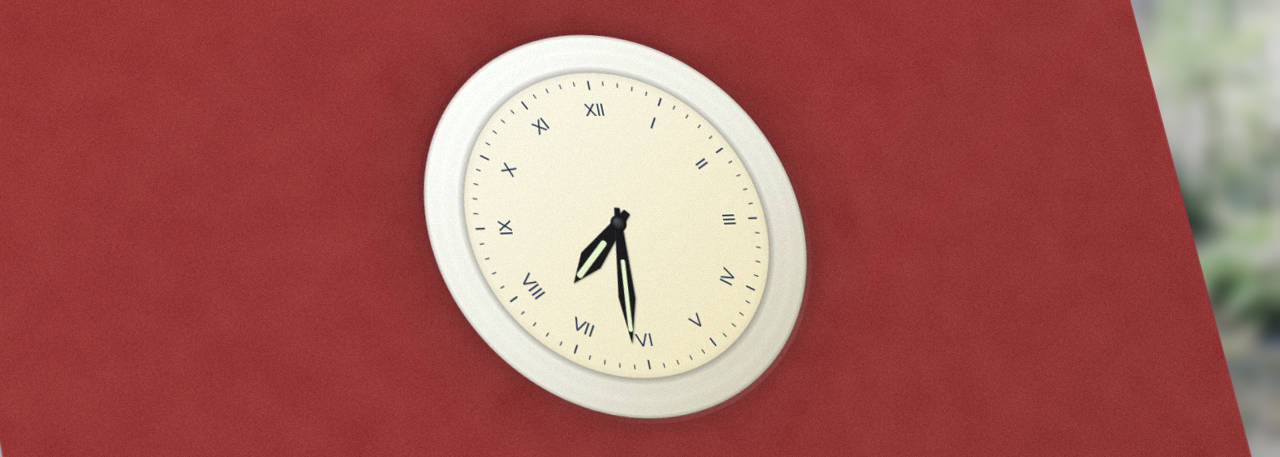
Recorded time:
7 h 31 min
